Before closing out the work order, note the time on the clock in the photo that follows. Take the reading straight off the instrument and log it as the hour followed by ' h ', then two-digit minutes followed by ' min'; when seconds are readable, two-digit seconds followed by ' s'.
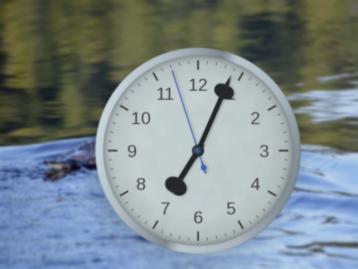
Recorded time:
7 h 03 min 57 s
